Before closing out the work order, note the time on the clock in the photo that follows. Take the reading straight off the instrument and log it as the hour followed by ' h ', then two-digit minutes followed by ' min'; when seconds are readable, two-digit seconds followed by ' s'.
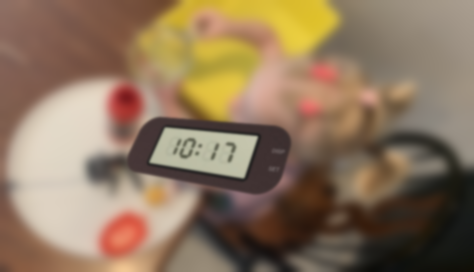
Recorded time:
10 h 17 min
